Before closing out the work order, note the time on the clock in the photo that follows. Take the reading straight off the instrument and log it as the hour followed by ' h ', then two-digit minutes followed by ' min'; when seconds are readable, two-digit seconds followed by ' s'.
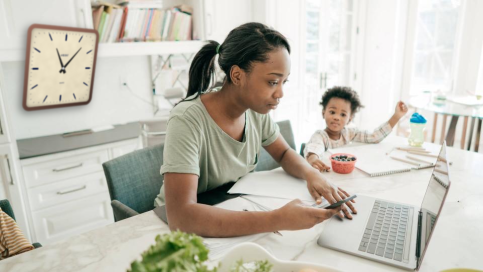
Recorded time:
11 h 07 min
